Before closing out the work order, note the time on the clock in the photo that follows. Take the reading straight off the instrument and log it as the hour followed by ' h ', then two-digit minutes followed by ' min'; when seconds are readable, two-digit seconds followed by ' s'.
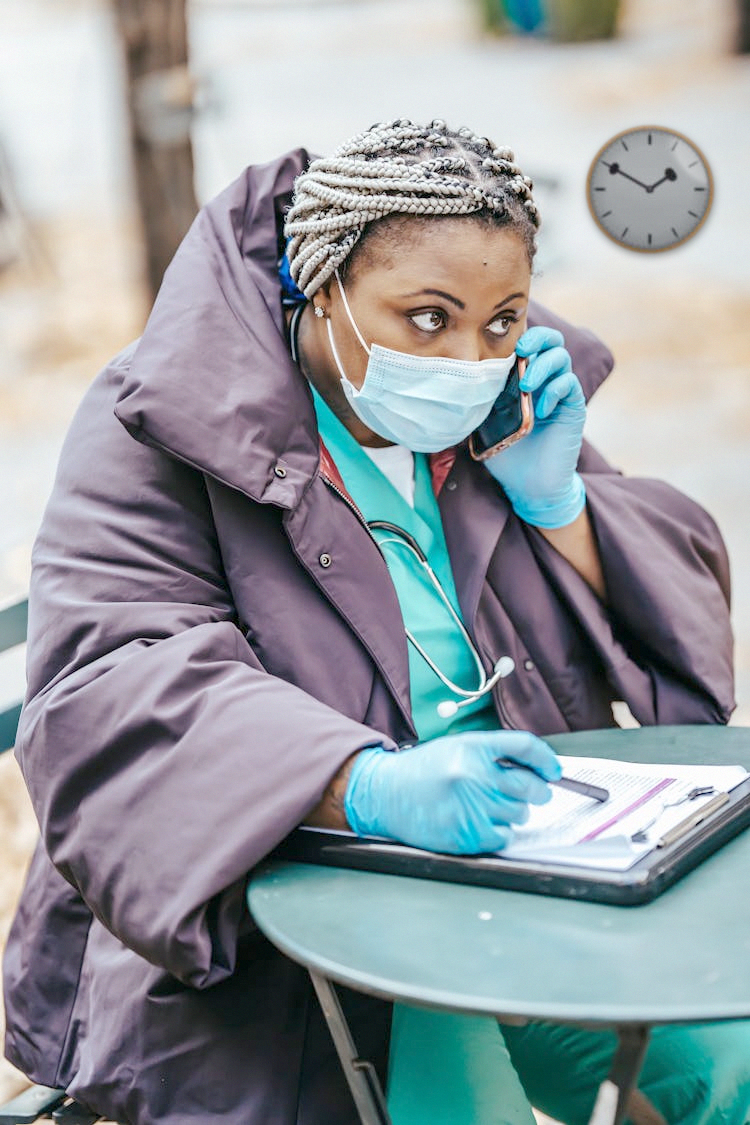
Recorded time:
1 h 50 min
